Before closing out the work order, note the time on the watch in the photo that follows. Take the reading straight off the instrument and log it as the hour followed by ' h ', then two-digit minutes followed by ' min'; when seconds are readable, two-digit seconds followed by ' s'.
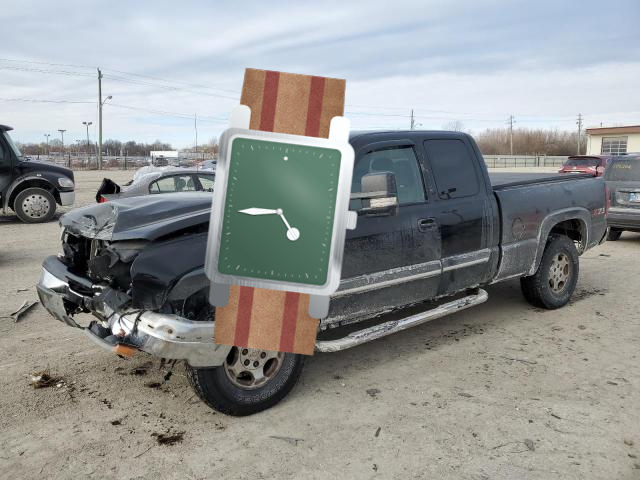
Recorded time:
4 h 44 min
